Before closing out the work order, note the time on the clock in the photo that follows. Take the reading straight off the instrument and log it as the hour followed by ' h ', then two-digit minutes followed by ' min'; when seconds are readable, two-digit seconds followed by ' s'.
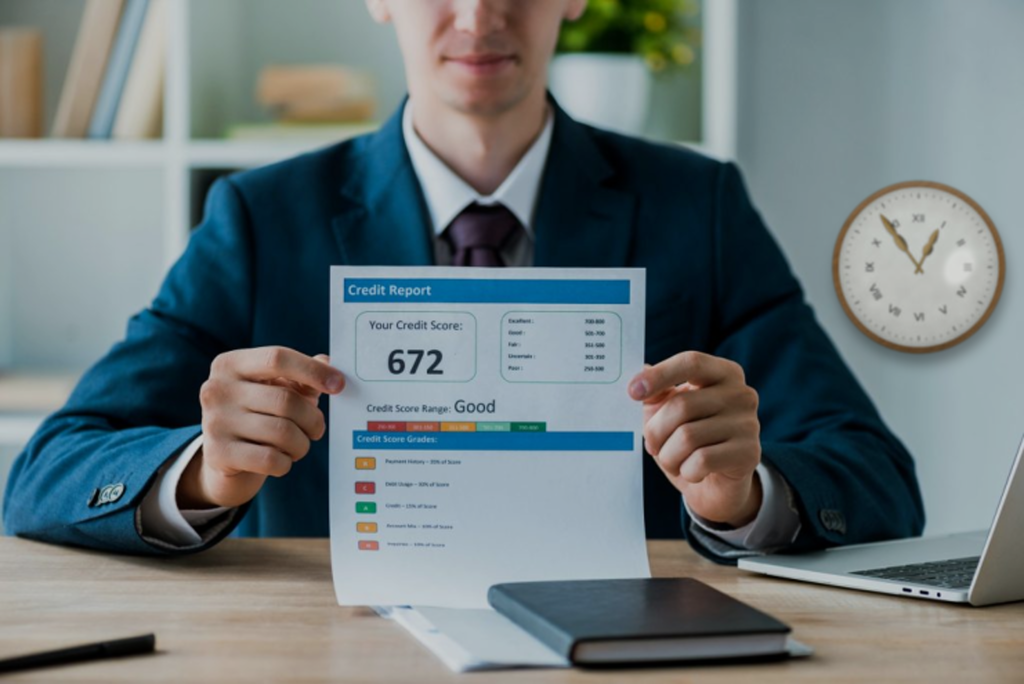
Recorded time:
12 h 54 min
